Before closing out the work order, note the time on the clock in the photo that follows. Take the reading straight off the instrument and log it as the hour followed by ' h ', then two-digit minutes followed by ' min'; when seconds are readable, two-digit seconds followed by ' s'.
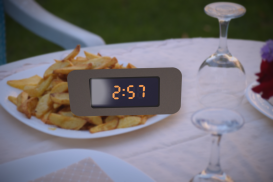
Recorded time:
2 h 57 min
